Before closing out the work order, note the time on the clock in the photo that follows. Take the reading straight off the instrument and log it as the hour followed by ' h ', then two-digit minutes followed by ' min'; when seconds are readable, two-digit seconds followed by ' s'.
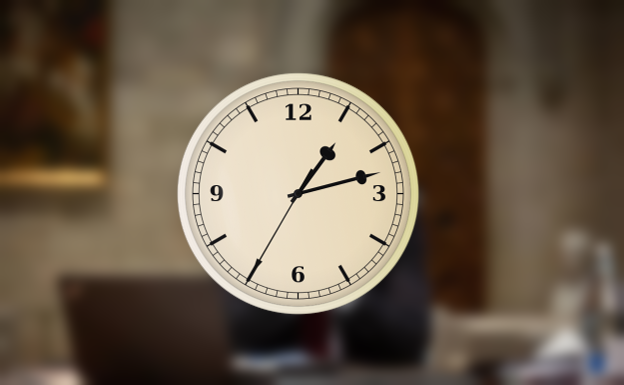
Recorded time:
1 h 12 min 35 s
